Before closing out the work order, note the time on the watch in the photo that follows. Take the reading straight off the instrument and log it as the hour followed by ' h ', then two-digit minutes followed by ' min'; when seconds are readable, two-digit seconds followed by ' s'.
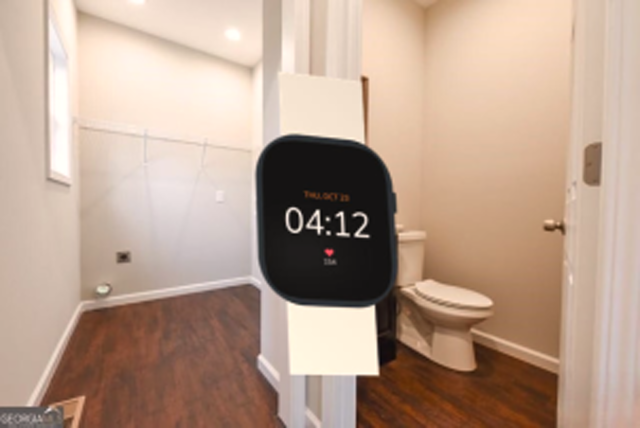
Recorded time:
4 h 12 min
